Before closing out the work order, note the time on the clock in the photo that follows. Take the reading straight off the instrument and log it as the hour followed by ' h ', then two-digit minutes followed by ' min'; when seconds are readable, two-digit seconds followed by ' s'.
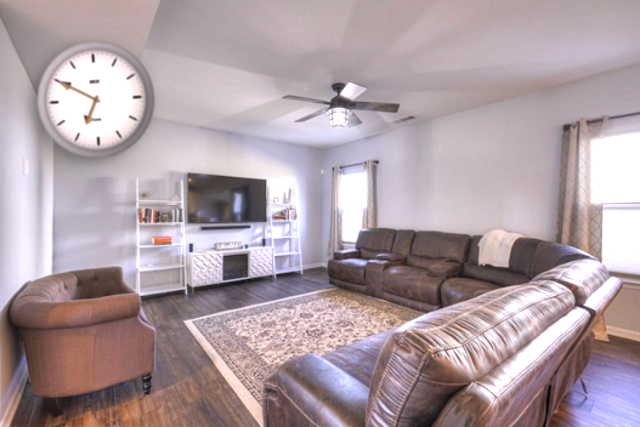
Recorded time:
6 h 50 min
